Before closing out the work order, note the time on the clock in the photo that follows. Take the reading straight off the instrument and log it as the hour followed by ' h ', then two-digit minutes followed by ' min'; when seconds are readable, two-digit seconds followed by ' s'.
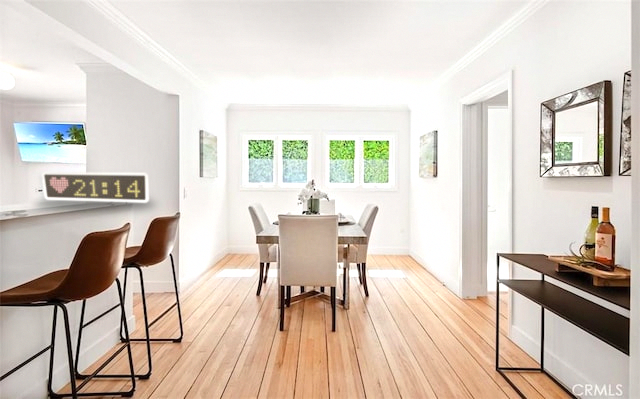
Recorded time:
21 h 14 min
